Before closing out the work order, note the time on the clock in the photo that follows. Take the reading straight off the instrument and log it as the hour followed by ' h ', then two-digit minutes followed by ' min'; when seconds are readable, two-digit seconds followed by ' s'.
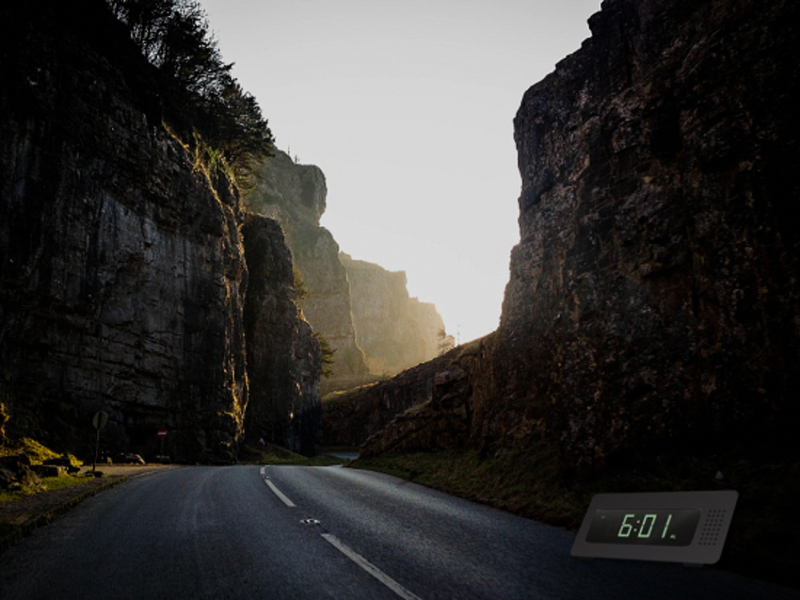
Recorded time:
6 h 01 min
